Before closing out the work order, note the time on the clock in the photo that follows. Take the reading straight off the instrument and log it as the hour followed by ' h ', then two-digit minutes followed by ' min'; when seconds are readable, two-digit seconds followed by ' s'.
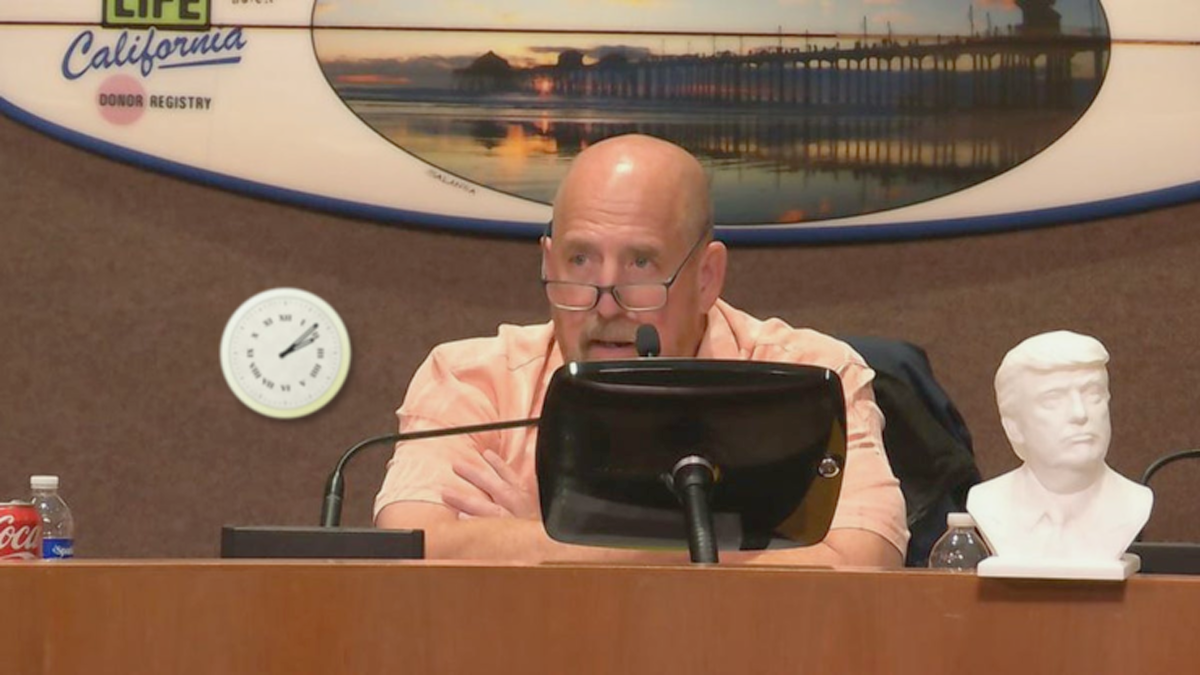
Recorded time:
2 h 08 min
